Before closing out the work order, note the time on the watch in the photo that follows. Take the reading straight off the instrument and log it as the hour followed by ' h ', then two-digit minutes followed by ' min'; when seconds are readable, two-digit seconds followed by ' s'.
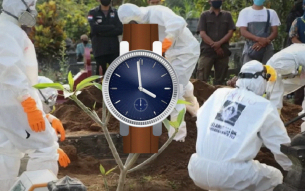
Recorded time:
3 h 59 min
